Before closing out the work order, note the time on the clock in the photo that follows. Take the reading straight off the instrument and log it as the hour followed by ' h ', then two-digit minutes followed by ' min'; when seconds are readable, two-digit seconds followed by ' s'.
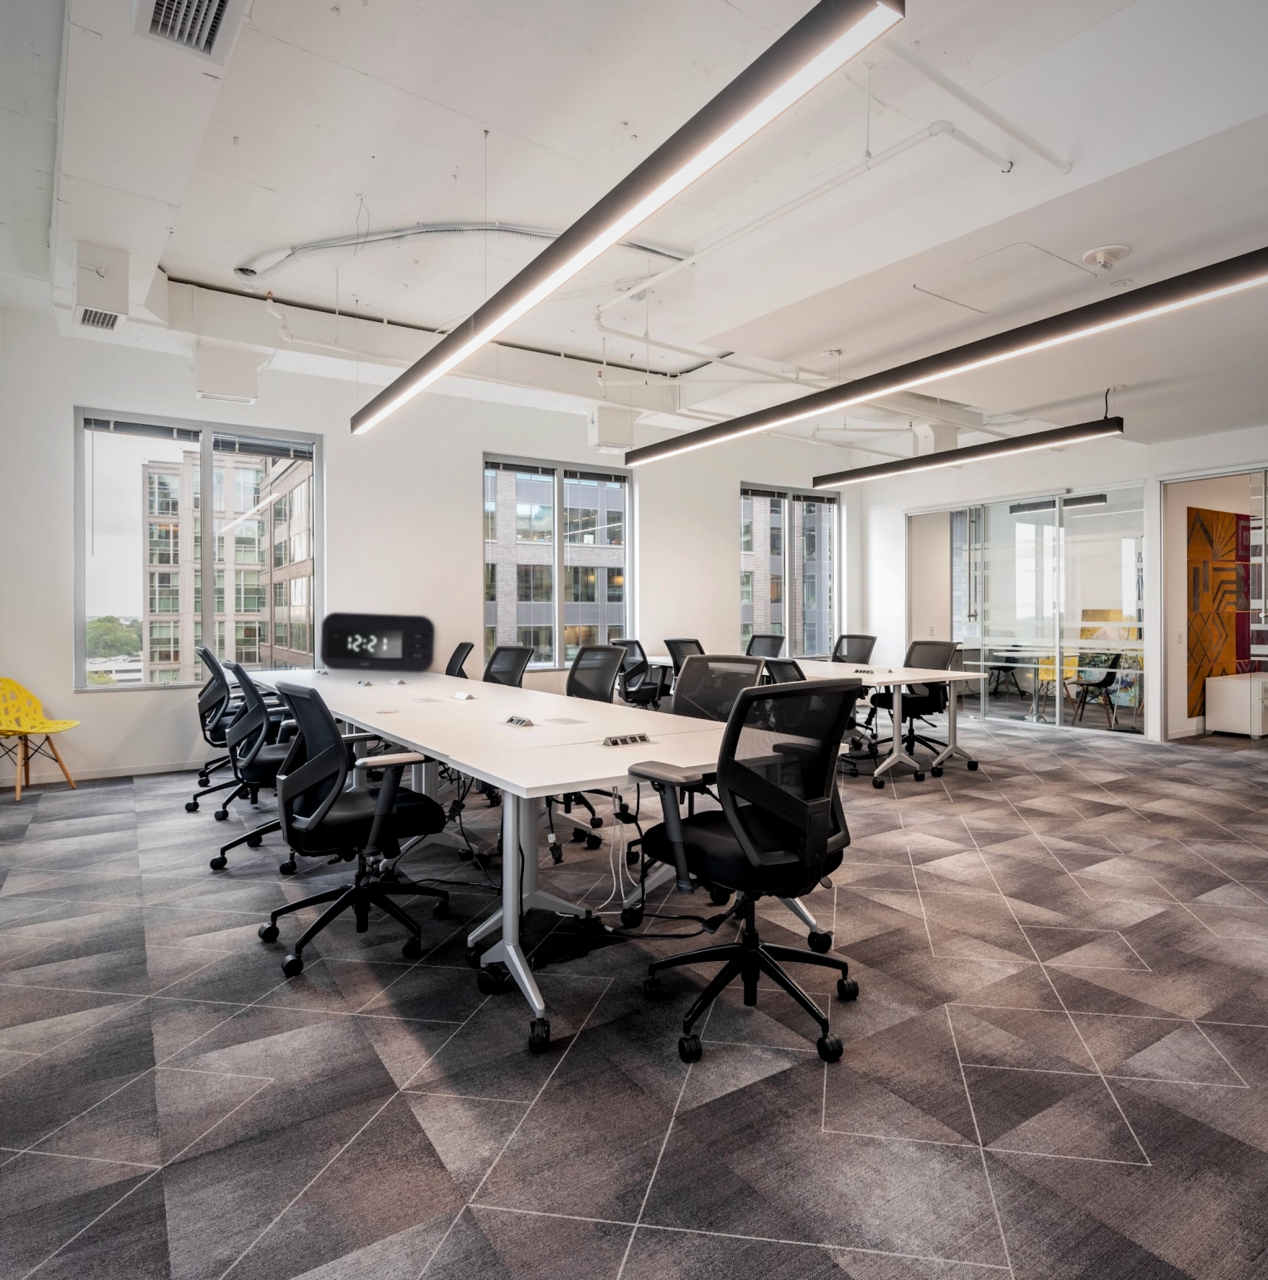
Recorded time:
12 h 21 min
